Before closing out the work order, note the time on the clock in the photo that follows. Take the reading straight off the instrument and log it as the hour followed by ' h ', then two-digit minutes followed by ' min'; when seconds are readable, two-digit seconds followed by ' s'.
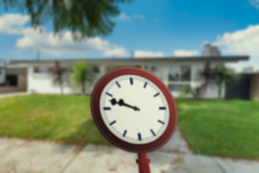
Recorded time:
9 h 48 min
